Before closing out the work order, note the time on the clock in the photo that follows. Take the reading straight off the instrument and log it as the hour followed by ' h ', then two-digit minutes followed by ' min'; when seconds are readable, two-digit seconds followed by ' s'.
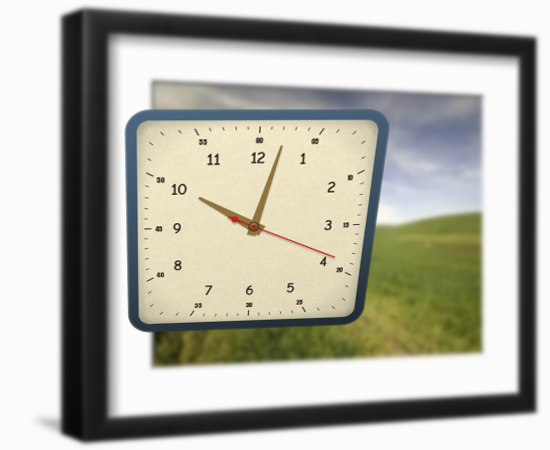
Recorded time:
10 h 02 min 19 s
